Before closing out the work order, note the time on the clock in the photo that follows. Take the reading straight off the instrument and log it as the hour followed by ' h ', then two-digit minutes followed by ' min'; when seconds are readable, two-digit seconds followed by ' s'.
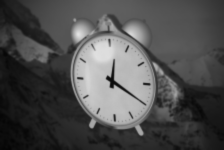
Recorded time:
12 h 20 min
